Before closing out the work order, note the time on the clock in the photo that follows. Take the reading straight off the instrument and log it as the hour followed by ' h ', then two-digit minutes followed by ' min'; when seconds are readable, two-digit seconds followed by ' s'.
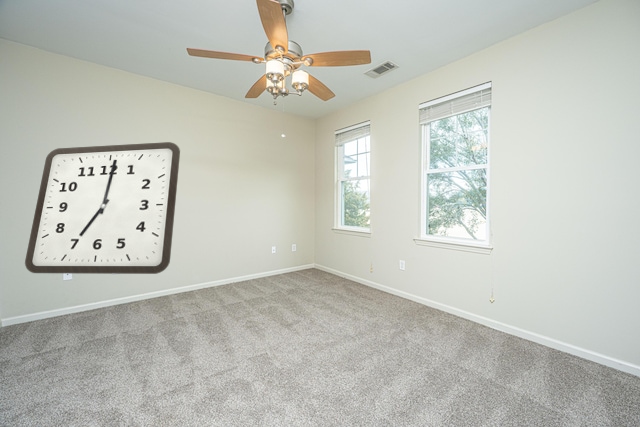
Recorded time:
7 h 01 min
